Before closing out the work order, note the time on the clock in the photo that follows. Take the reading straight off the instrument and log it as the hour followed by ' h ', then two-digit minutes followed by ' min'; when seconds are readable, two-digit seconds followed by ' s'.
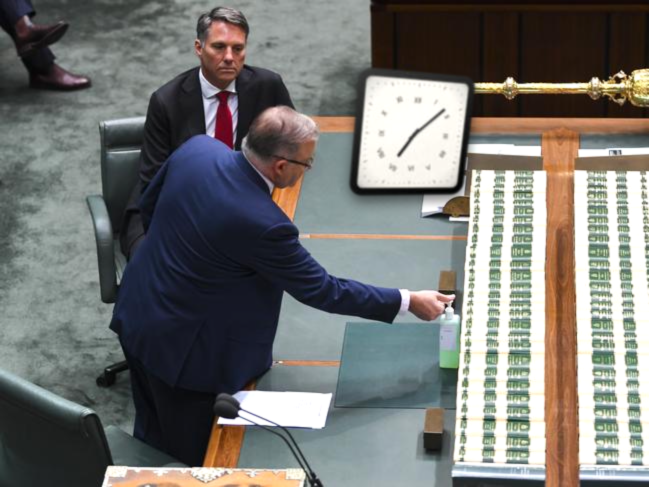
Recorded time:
7 h 08 min
